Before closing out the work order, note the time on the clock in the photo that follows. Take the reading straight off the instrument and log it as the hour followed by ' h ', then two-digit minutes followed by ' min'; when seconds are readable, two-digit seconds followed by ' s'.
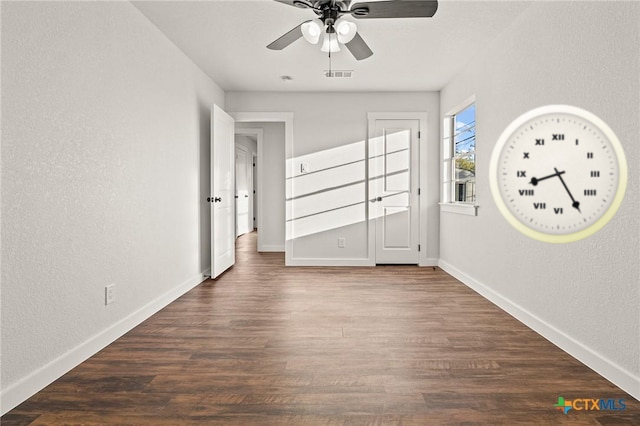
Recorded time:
8 h 25 min
